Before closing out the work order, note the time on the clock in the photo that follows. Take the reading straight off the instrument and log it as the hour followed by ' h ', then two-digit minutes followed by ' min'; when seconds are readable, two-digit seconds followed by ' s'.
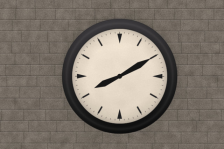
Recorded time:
8 h 10 min
